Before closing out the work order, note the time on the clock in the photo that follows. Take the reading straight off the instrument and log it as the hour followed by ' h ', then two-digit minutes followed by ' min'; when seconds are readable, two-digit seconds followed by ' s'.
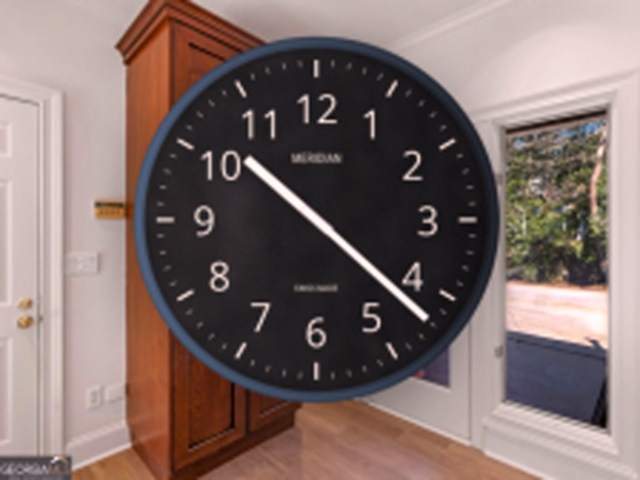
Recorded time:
10 h 22 min
